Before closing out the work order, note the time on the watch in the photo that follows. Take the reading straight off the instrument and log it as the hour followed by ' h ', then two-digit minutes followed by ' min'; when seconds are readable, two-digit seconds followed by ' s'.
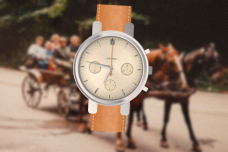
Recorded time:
6 h 47 min
